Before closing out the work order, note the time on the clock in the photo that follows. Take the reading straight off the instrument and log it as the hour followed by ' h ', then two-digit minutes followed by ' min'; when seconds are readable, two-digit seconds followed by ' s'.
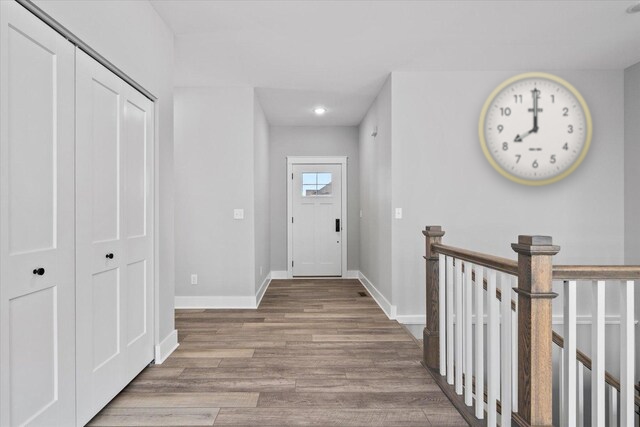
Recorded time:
8 h 00 min
